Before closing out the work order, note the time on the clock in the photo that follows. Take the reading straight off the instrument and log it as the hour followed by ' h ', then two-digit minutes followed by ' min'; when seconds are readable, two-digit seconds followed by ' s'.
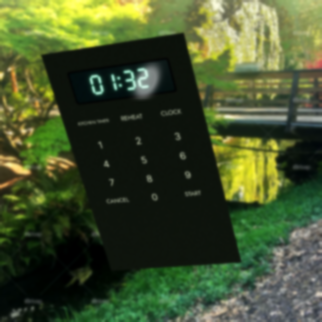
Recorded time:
1 h 32 min
